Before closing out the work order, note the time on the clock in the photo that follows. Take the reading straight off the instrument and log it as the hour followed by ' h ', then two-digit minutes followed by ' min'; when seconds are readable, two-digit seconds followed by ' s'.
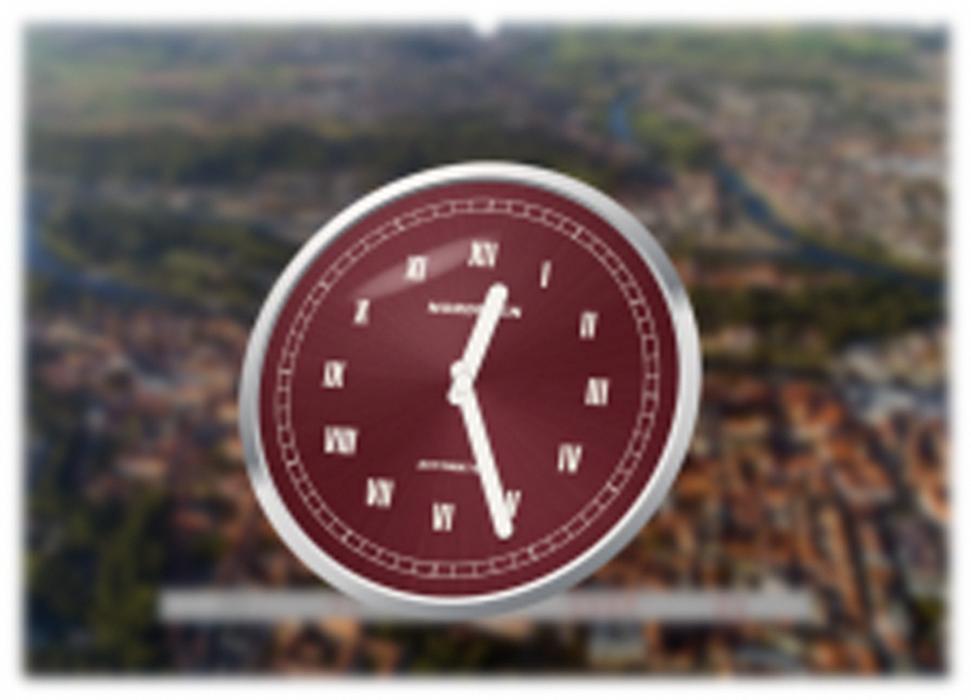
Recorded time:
12 h 26 min
